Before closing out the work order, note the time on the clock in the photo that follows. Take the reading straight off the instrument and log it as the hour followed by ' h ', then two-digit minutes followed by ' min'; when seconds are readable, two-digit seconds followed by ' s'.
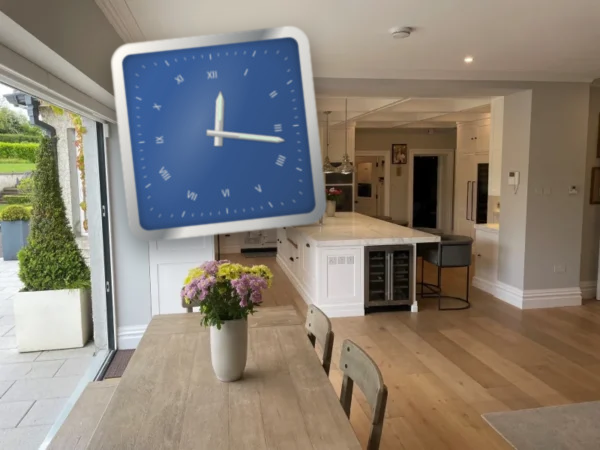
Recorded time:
12 h 17 min
